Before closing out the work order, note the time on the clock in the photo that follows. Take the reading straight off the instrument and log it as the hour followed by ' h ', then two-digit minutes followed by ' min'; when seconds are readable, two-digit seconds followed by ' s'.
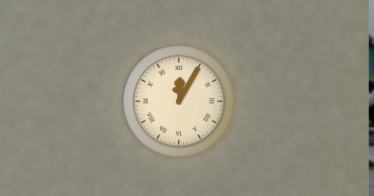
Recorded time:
12 h 05 min
